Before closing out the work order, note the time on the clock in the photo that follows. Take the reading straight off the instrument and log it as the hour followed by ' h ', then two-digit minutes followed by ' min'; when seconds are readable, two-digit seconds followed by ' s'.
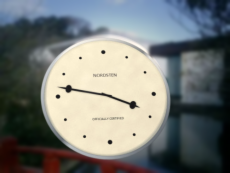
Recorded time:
3 h 47 min
